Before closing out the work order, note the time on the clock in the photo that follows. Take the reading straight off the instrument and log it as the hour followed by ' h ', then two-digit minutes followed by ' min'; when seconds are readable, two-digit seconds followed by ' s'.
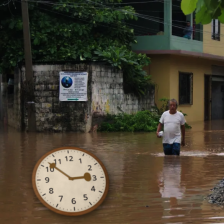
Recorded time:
2 h 52 min
